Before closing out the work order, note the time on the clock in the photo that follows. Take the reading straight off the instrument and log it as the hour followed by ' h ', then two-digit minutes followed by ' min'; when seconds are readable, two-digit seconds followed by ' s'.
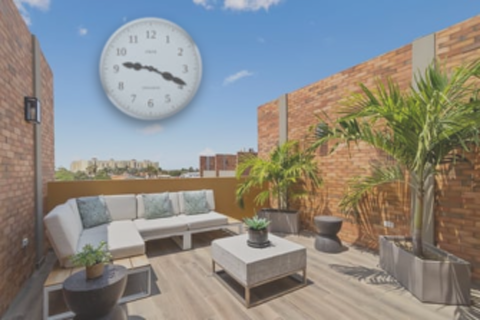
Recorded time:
9 h 19 min
